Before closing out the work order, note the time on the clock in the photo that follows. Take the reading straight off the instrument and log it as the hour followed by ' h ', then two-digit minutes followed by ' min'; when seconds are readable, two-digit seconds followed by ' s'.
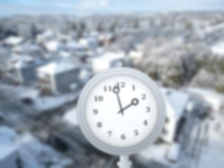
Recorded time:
1 h 58 min
